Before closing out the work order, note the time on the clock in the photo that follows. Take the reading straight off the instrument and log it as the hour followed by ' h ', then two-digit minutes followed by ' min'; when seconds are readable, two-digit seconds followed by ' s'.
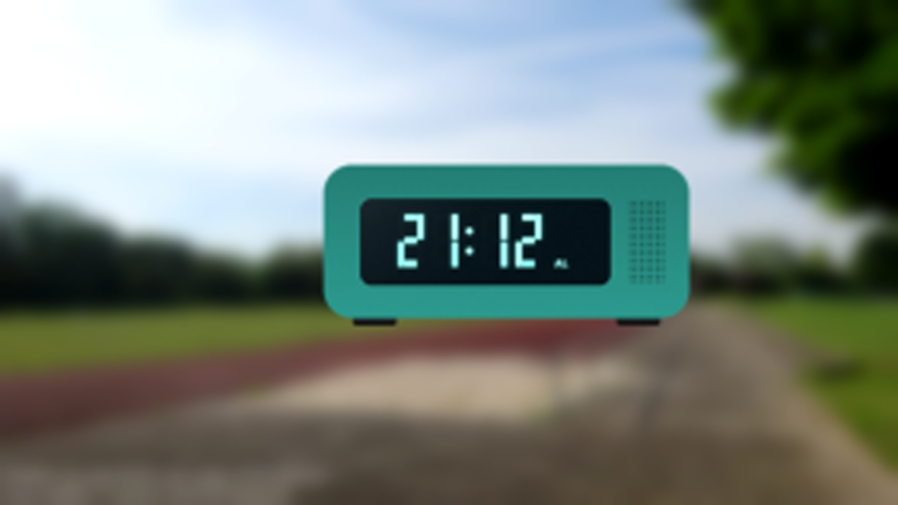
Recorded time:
21 h 12 min
